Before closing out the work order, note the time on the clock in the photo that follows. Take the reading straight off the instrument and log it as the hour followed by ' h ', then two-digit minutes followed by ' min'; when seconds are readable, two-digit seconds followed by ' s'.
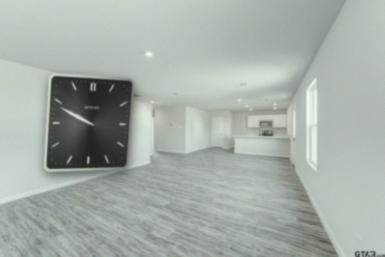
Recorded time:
9 h 49 min
